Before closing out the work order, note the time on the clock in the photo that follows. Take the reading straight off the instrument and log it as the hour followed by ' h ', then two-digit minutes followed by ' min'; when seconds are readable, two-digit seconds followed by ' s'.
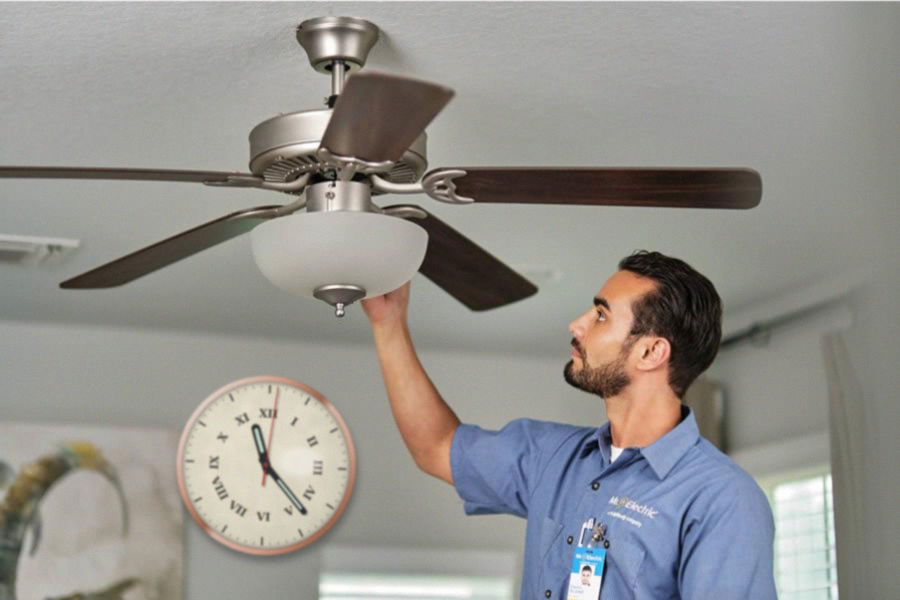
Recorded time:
11 h 23 min 01 s
